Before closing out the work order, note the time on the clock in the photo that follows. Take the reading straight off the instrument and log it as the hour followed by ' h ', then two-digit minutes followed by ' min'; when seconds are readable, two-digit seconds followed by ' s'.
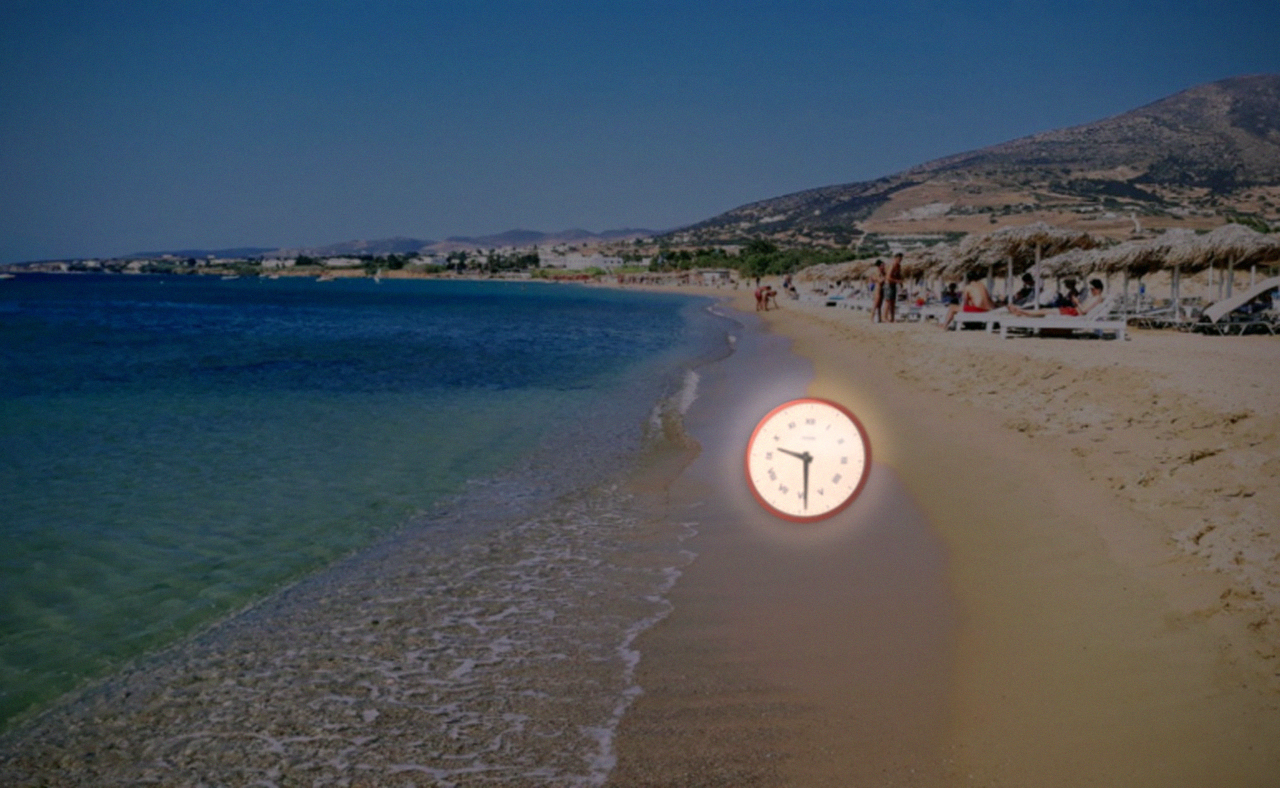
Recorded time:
9 h 29 min
